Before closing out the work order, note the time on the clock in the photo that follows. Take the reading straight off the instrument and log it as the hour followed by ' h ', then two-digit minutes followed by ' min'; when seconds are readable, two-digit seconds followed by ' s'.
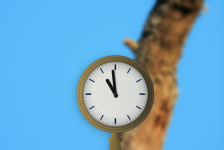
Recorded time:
10 h 59 min
